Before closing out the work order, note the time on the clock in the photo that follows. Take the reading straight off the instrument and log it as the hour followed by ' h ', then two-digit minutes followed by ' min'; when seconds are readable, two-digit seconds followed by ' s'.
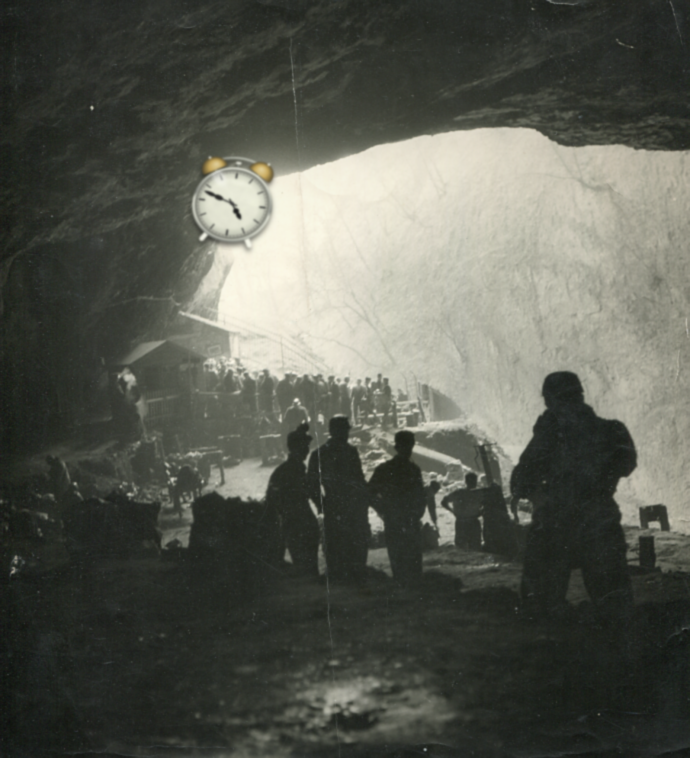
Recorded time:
4 h 48 min
